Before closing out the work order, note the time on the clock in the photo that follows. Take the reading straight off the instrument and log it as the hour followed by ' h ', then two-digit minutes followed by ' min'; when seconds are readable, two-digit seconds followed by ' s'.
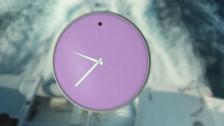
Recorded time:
9 h 37 min
